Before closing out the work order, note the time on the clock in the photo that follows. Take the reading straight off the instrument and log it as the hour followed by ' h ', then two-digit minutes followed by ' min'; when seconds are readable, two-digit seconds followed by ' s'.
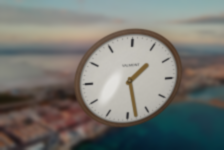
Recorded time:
1 h 28 min
